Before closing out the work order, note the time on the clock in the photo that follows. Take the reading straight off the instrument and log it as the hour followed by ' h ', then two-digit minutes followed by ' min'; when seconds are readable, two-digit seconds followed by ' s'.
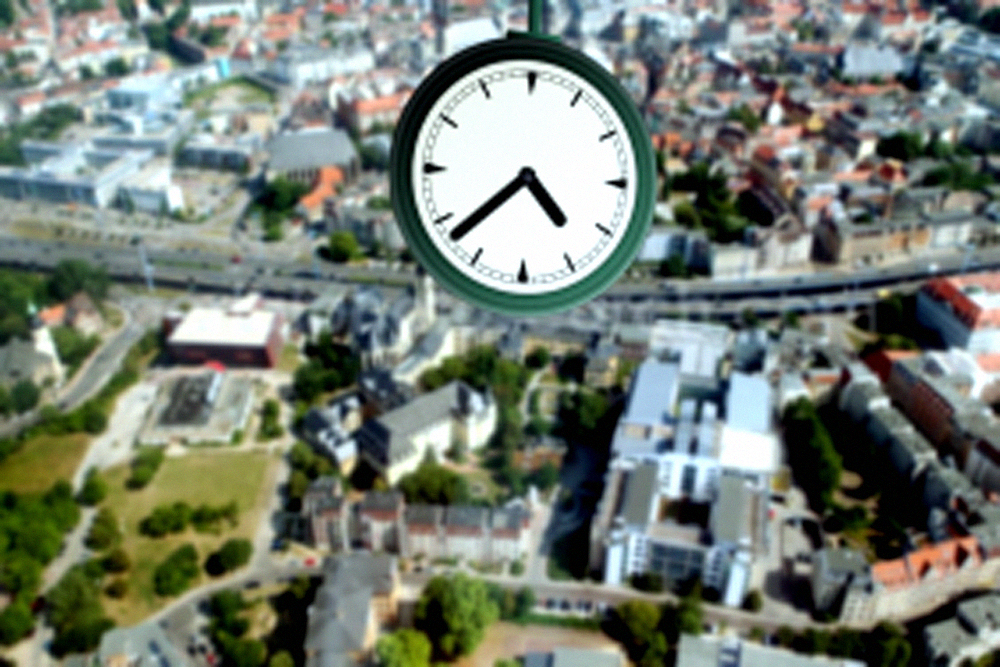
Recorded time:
4 h 38 min
